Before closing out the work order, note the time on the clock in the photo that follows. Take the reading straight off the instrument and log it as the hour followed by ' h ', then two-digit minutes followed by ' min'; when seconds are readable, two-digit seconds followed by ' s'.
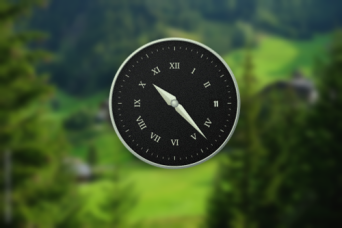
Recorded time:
10 h 23 min
